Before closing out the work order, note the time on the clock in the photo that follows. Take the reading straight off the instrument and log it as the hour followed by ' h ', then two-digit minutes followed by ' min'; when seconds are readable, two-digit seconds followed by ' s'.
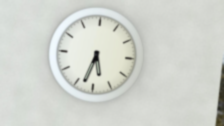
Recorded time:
5 h 33 min
